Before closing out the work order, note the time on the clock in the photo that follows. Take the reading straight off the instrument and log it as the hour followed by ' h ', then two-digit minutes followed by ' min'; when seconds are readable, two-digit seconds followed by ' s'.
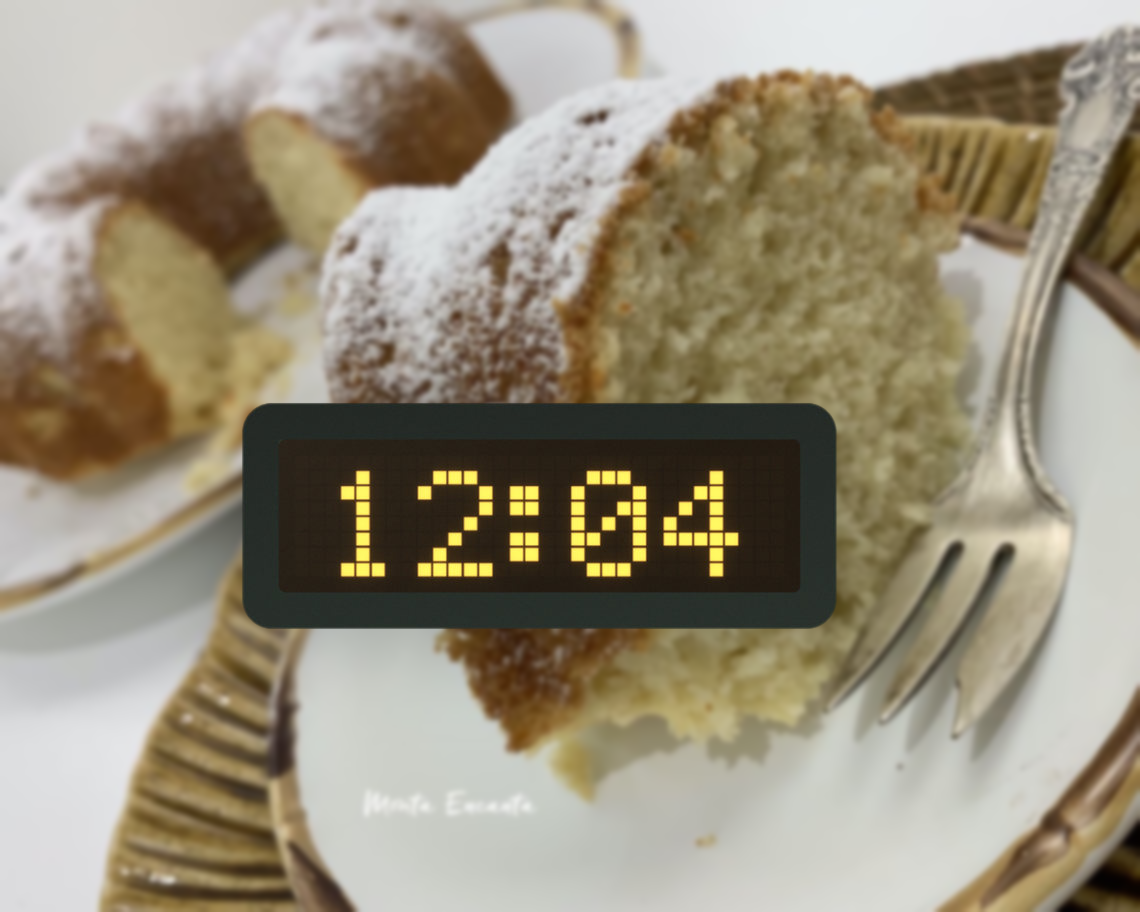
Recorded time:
12 h 04 min
